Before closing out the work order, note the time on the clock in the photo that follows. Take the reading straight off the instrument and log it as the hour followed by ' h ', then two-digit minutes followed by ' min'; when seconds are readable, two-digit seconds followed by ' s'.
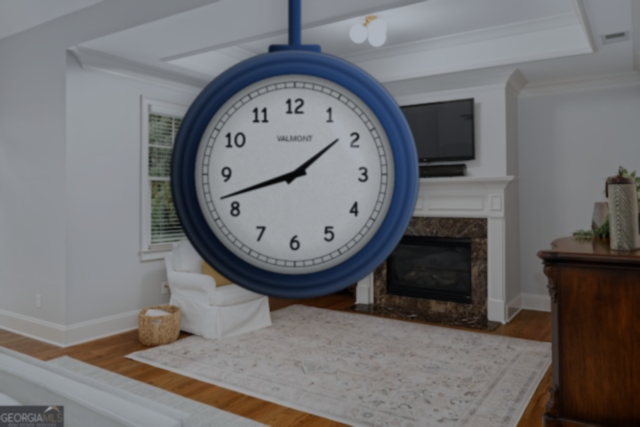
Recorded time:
1 h 42 min
